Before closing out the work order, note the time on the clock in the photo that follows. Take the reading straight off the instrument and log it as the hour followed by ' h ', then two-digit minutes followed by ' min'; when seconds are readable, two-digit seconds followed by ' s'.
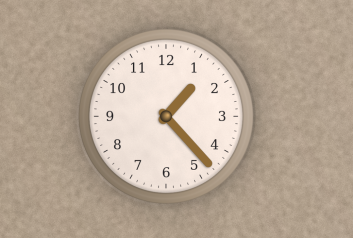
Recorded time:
1 h 23 min
